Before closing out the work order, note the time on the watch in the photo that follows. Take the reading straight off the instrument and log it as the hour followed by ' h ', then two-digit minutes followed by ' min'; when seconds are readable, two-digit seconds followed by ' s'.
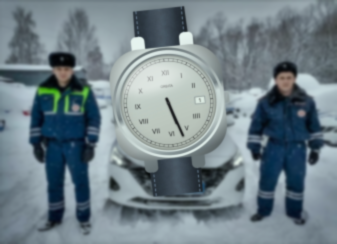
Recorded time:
5 h 27 min
